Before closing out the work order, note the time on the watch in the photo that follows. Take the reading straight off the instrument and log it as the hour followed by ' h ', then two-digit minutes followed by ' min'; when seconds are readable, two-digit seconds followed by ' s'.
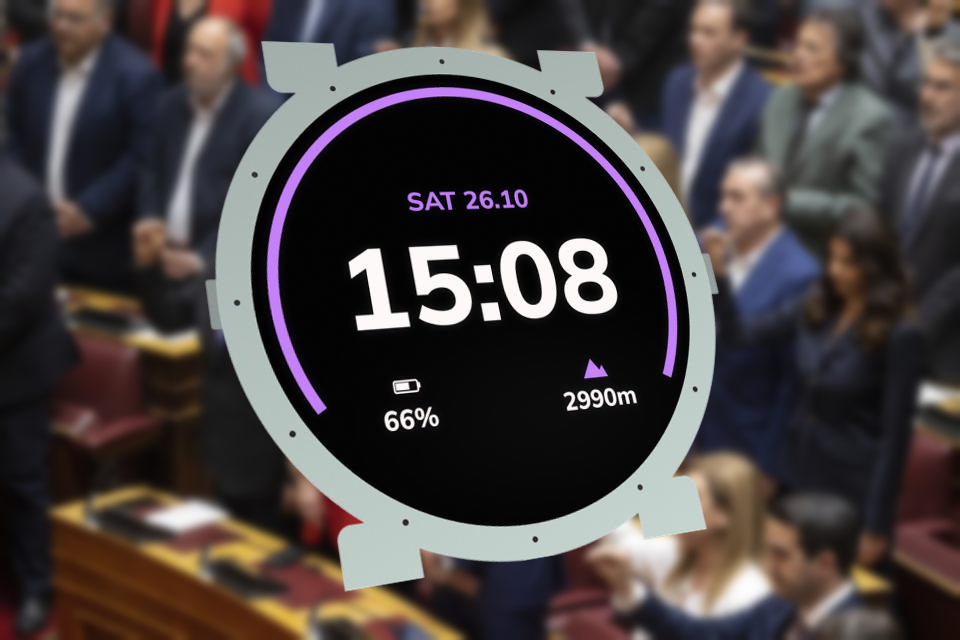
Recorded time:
15 h 08 min
